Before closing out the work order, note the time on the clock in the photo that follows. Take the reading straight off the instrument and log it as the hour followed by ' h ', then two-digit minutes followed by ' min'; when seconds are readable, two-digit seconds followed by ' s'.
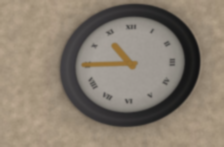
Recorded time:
10 h 45 min
